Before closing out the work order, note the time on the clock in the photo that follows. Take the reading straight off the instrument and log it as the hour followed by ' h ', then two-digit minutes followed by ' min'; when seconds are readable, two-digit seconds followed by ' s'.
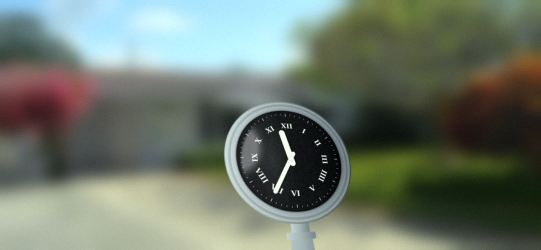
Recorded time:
11 h 35 min
